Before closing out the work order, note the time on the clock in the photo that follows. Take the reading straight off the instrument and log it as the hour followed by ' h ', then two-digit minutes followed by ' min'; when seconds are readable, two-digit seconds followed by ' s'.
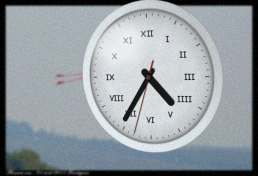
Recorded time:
4 h 35 min 33 s
